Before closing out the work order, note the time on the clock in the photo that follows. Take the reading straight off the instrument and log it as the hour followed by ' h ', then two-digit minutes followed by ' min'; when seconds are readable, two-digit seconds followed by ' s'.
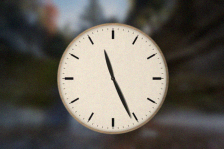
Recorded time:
11 h 26 min
